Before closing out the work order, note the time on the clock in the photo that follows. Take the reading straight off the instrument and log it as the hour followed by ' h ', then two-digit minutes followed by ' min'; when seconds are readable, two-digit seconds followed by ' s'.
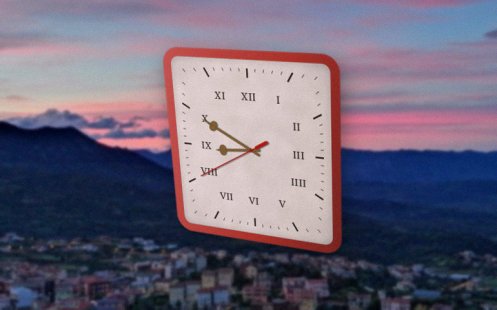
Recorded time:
8 h 49 min 40 s
